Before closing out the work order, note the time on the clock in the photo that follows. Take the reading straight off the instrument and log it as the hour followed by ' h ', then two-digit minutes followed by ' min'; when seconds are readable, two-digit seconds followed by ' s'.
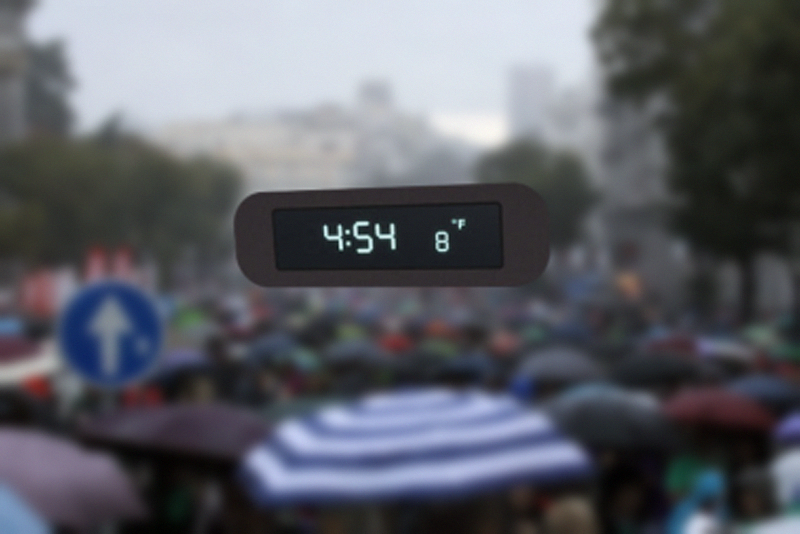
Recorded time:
4 h 54 min
